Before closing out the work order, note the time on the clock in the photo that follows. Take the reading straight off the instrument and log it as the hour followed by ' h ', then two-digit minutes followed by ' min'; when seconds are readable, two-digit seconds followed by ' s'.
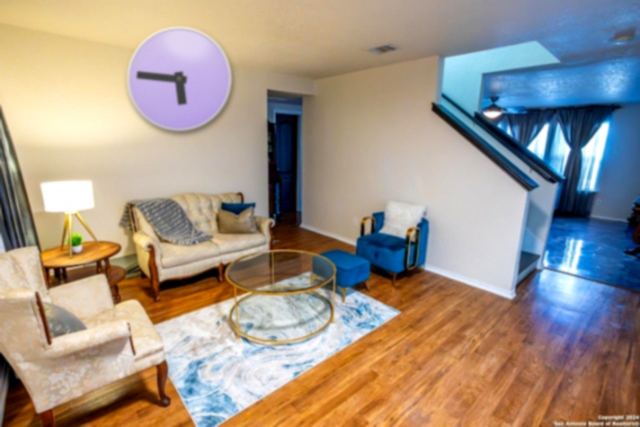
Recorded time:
5 h 46 min
